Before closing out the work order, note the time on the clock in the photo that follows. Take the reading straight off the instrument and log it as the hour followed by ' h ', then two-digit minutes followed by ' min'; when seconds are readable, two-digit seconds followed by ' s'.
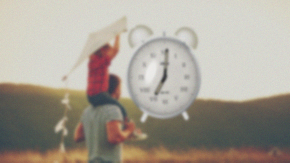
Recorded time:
7 h 01 min
